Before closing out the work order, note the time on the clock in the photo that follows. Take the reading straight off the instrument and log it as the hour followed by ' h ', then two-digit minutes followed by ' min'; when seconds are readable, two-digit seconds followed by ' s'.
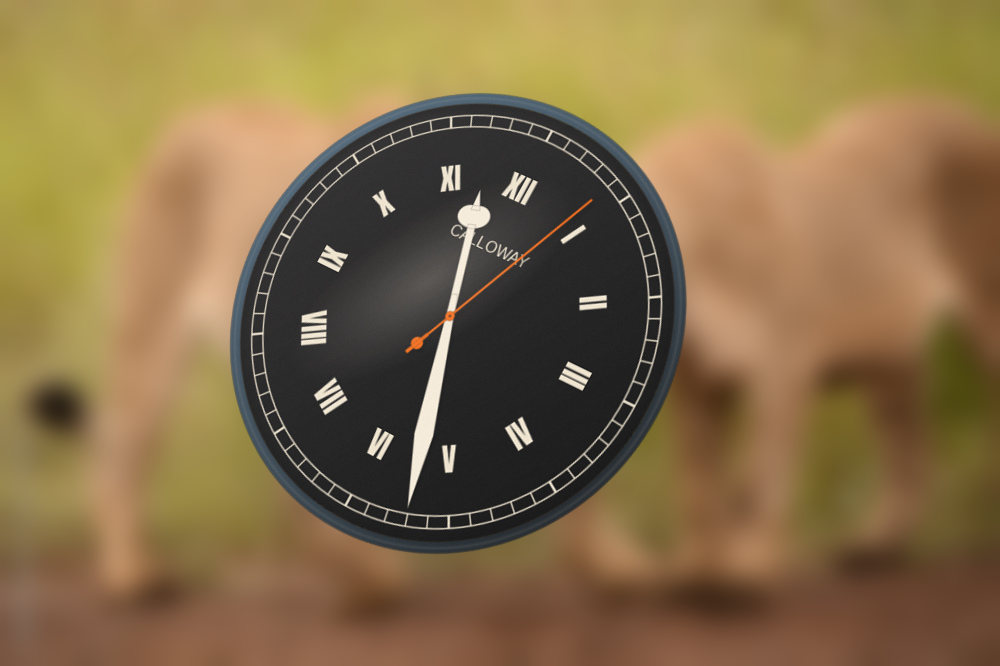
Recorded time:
11 h 27 min 04 s
